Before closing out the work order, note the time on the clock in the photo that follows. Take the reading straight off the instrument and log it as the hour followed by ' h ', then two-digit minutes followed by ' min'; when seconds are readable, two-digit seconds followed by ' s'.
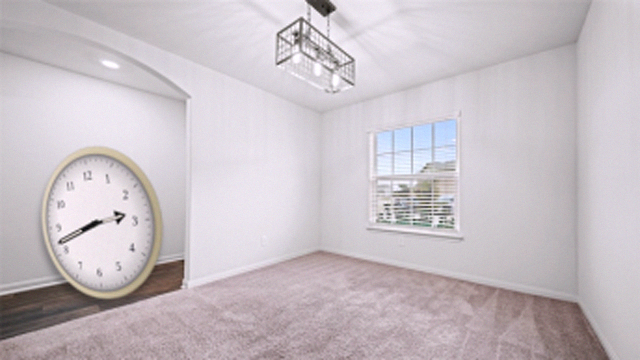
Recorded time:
2 h 42 min
